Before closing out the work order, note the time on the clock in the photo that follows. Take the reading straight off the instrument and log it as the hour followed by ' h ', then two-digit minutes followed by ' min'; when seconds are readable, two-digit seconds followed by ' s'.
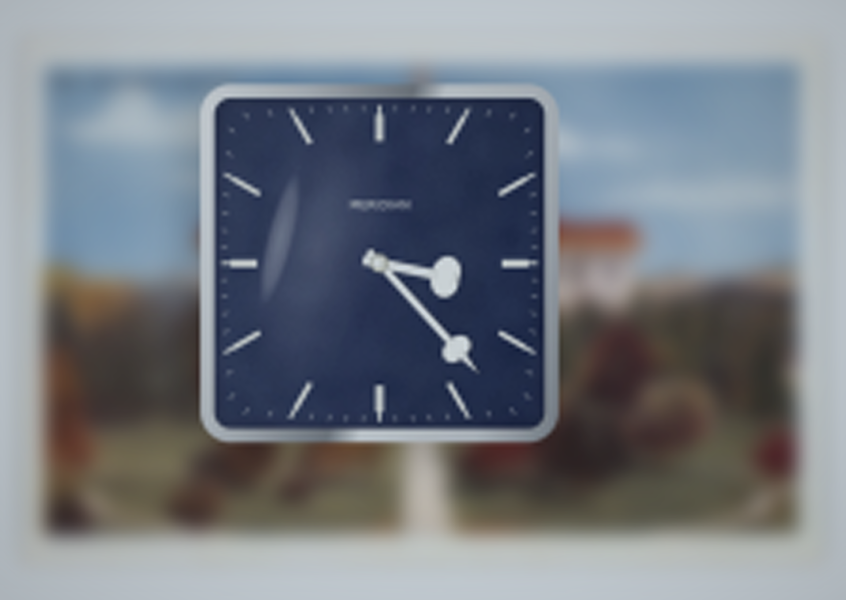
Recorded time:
3 h 23 min
